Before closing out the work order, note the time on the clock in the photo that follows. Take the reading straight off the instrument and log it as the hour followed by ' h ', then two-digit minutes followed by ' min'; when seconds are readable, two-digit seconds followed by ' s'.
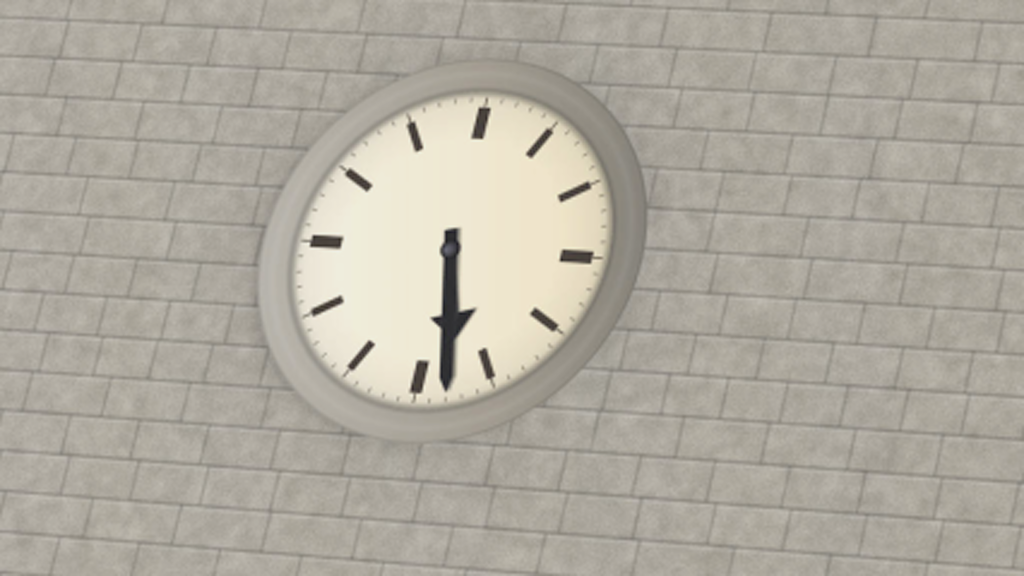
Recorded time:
5 h 28 min
